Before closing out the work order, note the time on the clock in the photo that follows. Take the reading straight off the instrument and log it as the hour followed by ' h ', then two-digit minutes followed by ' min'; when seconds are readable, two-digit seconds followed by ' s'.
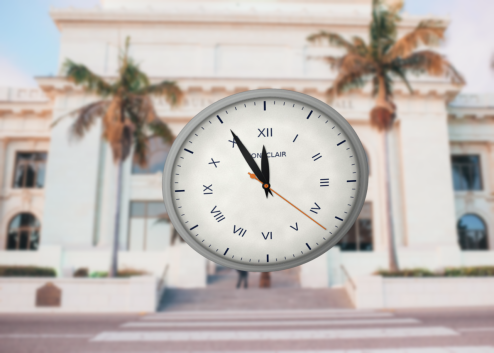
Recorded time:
11 h 55 min 22 s
